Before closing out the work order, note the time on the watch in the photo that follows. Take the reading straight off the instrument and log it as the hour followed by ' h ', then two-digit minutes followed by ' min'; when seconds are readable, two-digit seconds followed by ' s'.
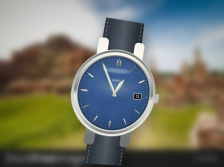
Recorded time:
12 h 55 min
